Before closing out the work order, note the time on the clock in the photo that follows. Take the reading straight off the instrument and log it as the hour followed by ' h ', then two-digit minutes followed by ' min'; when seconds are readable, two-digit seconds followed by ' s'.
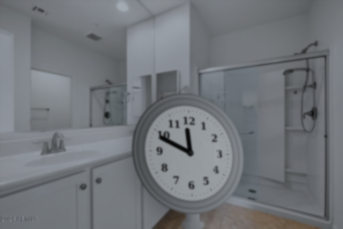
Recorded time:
11 h 49 min
